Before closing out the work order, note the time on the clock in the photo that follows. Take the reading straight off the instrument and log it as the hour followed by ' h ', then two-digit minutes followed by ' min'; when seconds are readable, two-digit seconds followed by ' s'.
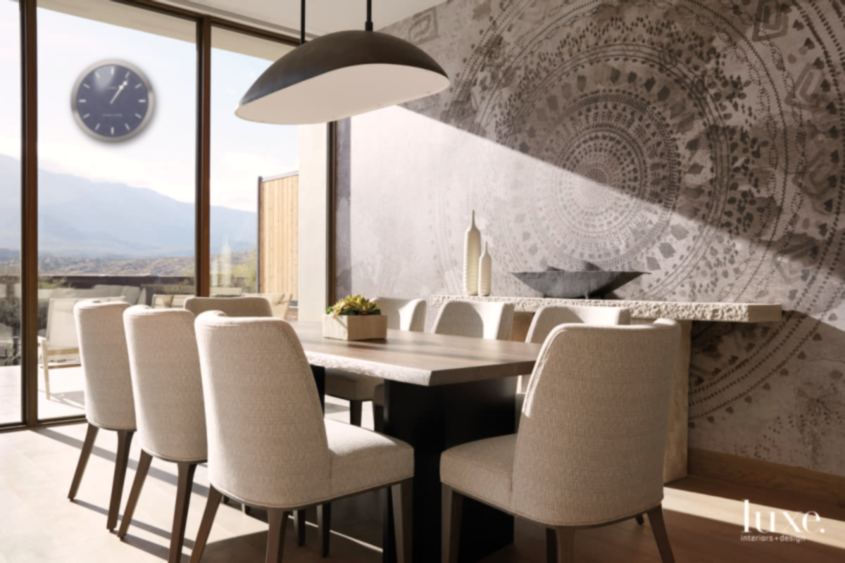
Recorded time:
1 h 06 min
